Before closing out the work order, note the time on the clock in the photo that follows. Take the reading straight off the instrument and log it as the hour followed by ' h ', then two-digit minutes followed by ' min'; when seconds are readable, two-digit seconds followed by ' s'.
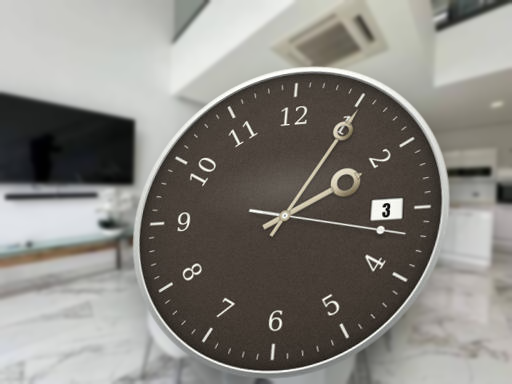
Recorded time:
2 h 05 min 17 s
